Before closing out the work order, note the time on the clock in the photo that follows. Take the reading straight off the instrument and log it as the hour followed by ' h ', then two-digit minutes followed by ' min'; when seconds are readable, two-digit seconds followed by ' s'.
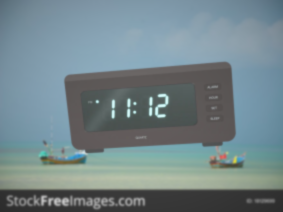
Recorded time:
11 h 12 min
